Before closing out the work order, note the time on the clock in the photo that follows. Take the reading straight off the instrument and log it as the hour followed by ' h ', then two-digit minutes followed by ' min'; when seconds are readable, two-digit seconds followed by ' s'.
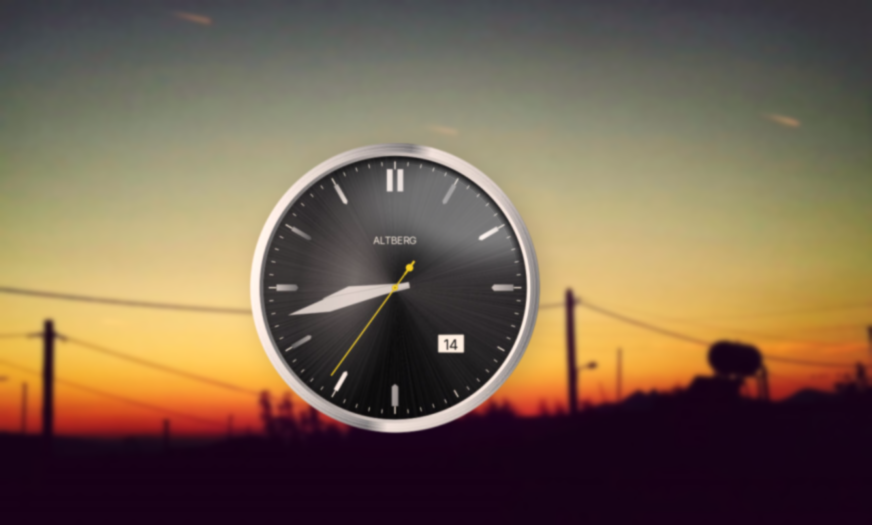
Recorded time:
8 h 42 min 36 s
